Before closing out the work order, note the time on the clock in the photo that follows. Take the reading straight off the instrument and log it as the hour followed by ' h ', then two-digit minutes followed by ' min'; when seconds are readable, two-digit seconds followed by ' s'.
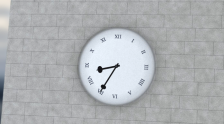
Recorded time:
8 h 35 min
